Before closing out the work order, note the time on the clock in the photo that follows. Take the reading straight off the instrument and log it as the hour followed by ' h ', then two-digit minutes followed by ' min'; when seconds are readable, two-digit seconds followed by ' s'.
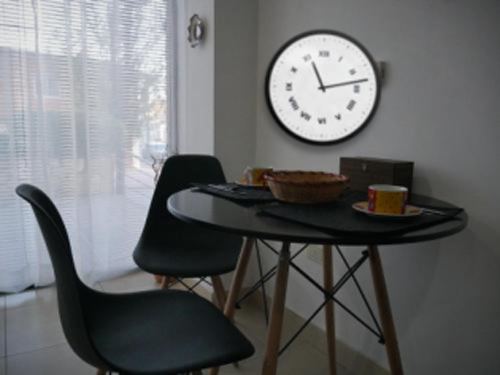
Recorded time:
11 h 13 min
